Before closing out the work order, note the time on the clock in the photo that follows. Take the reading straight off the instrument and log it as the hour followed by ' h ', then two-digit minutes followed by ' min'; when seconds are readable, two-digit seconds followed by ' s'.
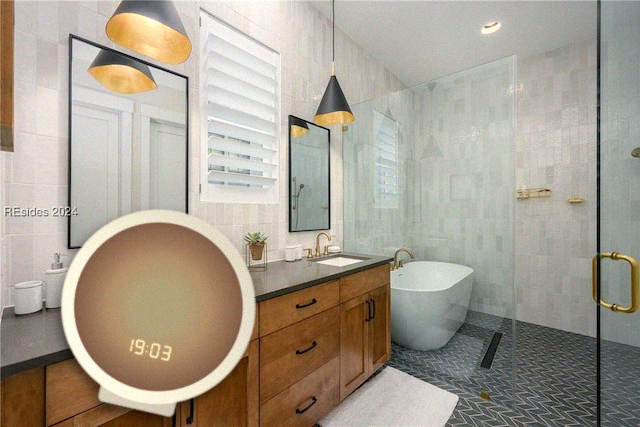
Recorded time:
19 h 03 min
